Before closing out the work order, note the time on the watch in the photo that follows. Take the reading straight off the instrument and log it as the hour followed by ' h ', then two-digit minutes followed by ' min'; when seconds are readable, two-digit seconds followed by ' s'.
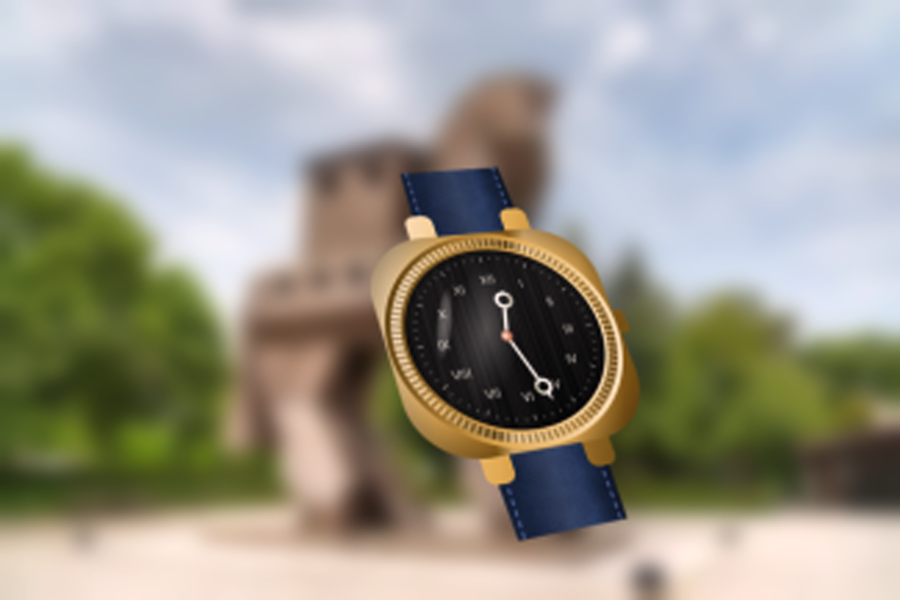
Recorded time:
12 h 27 min
